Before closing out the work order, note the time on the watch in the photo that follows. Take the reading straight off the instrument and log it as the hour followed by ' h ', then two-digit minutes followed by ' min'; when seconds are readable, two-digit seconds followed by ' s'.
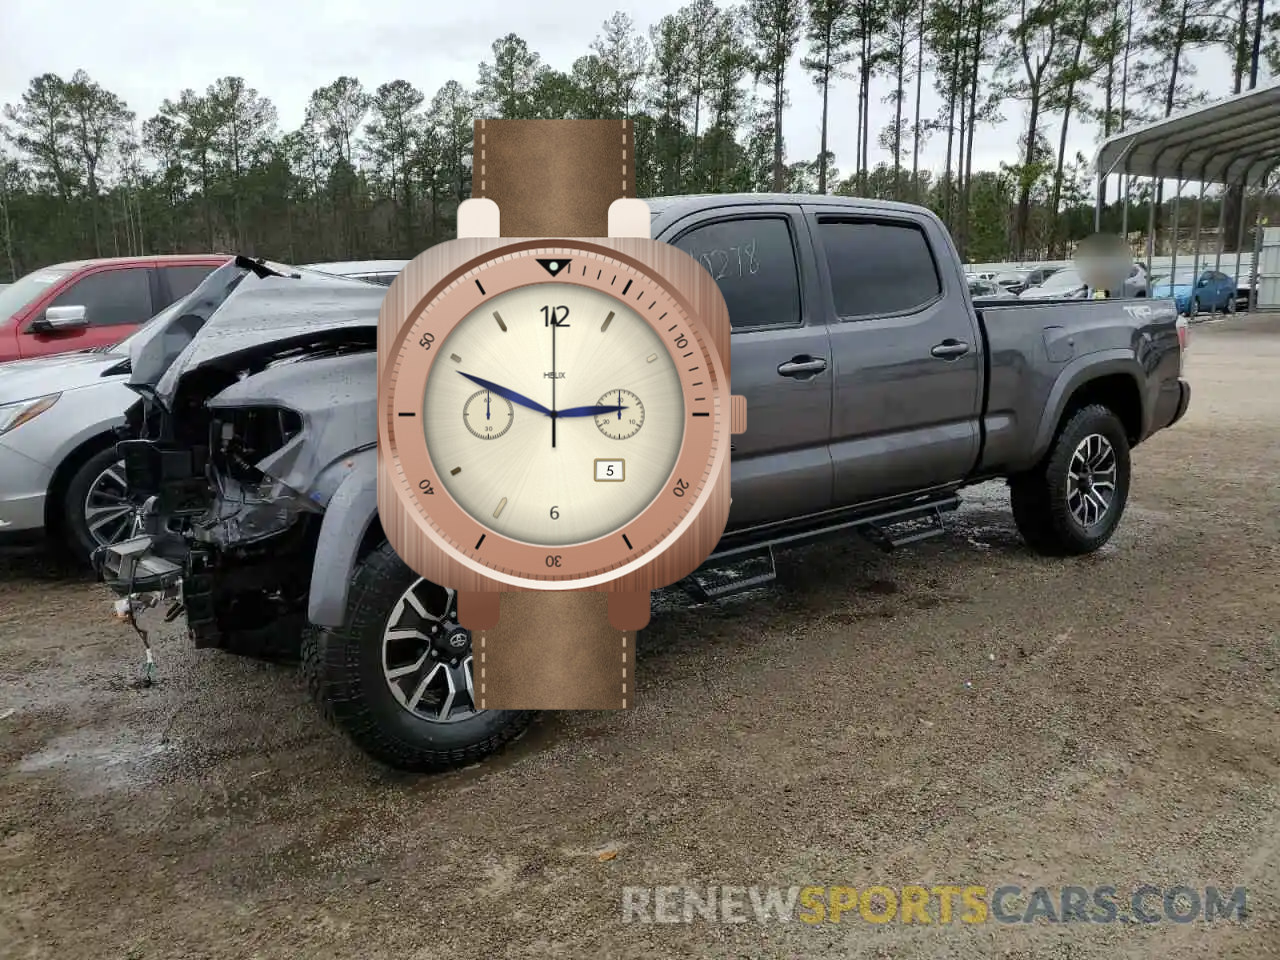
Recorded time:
2 h 49 min
